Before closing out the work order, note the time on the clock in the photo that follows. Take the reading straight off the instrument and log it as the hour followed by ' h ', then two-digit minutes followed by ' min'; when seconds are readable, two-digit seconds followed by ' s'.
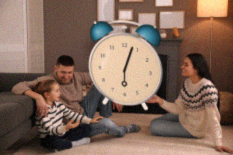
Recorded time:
6 h 03 min
